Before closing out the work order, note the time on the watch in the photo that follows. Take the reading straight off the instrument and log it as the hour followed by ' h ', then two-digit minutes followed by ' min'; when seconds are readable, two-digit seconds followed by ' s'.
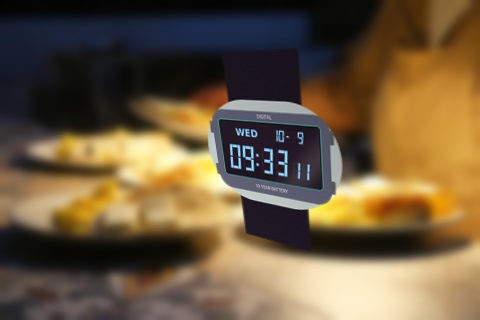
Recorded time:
9 h 33 min 11 s
